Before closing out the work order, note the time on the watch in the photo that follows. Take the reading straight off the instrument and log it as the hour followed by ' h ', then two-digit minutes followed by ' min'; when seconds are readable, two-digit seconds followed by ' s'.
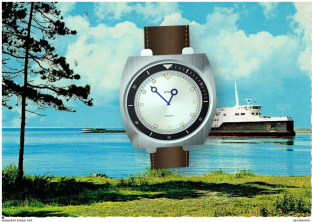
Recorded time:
12 h 53 min
